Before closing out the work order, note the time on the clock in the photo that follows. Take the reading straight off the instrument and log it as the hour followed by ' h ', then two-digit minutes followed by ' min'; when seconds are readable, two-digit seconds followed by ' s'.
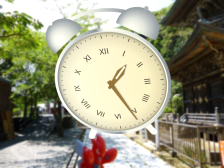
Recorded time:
1 h 26 min
